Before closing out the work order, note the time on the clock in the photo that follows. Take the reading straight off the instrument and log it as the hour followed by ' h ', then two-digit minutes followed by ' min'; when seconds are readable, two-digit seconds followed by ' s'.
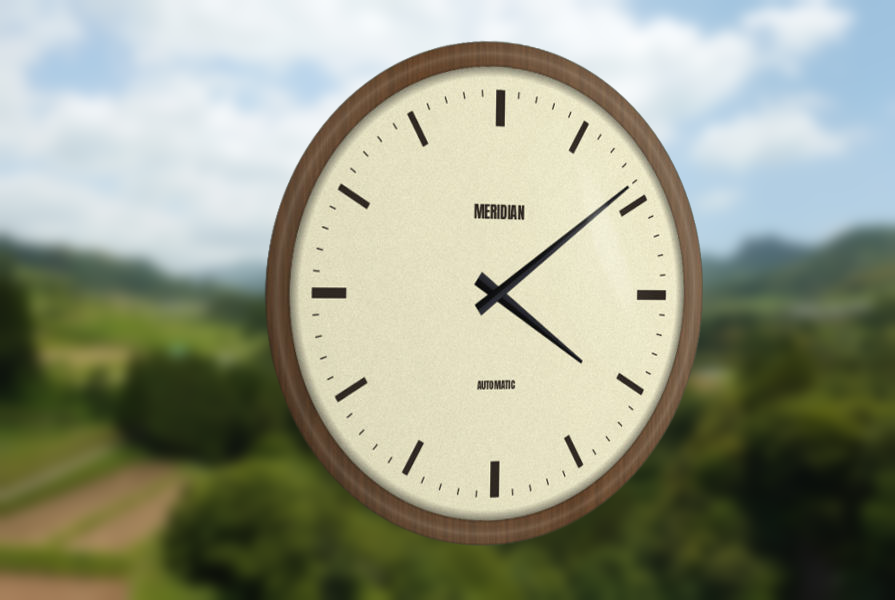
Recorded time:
4 h 09 min
